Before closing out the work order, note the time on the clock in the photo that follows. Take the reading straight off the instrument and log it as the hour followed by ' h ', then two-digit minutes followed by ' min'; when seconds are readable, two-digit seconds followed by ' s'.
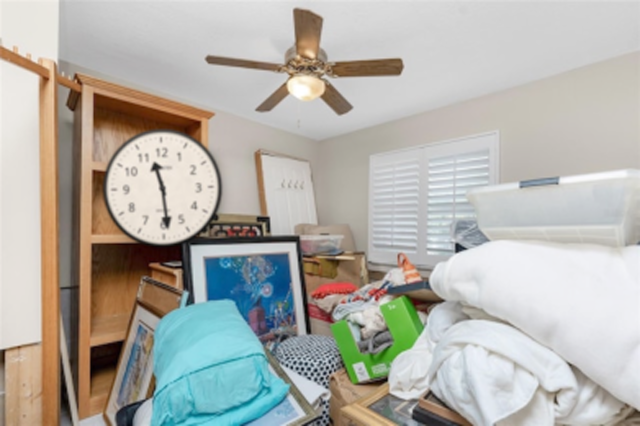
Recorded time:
11 h 29 min
